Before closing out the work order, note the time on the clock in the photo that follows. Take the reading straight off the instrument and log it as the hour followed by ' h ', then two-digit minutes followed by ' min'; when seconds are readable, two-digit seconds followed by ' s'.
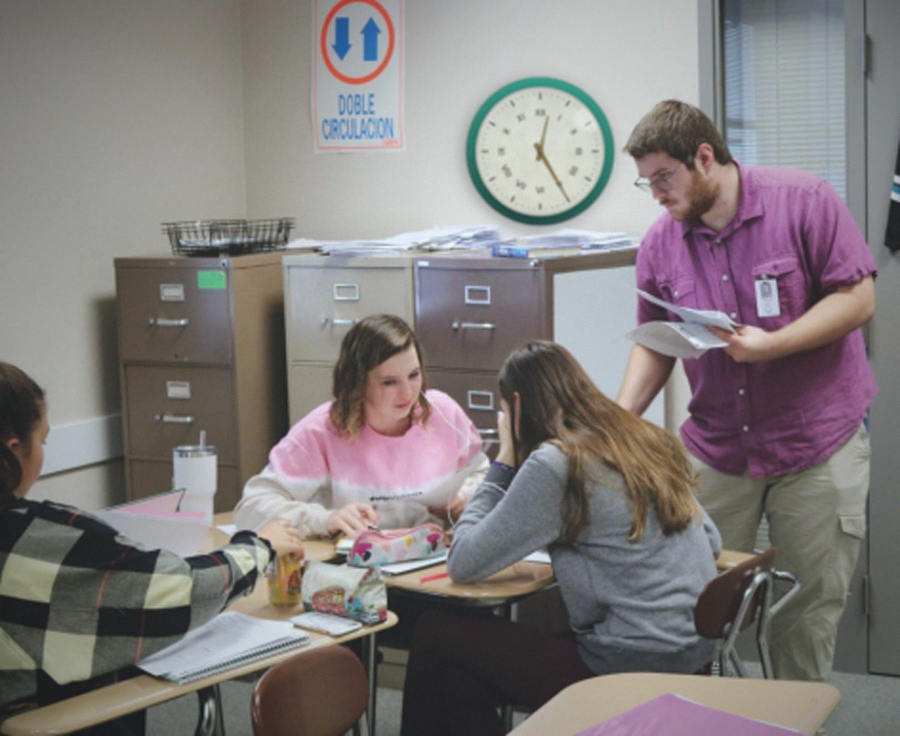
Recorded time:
12 h 25 min
